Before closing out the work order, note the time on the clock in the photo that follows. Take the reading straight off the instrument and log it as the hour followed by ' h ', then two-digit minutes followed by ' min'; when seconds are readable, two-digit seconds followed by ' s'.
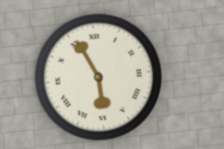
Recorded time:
5 h 56 min
